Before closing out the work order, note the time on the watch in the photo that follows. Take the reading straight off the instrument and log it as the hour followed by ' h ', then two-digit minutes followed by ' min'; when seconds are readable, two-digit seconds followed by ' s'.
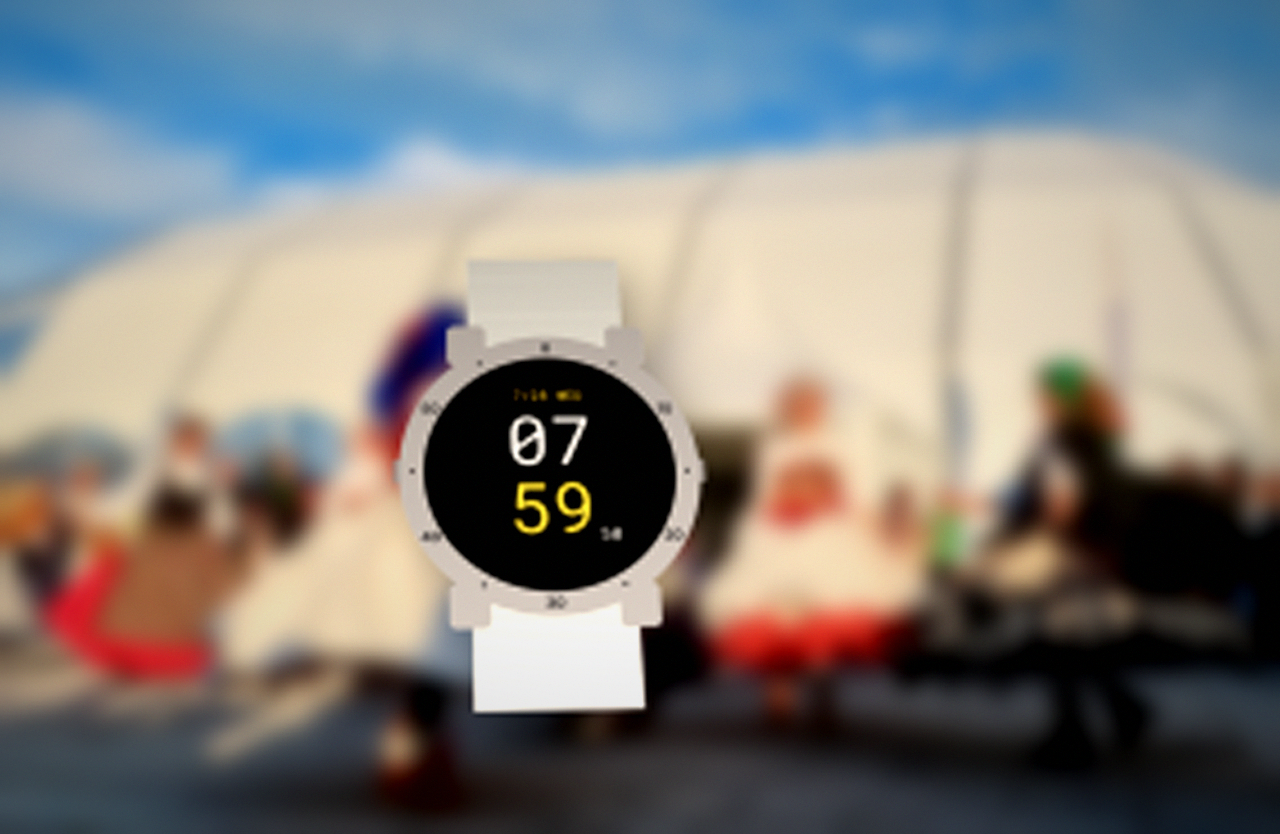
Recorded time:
7 h 59 min
